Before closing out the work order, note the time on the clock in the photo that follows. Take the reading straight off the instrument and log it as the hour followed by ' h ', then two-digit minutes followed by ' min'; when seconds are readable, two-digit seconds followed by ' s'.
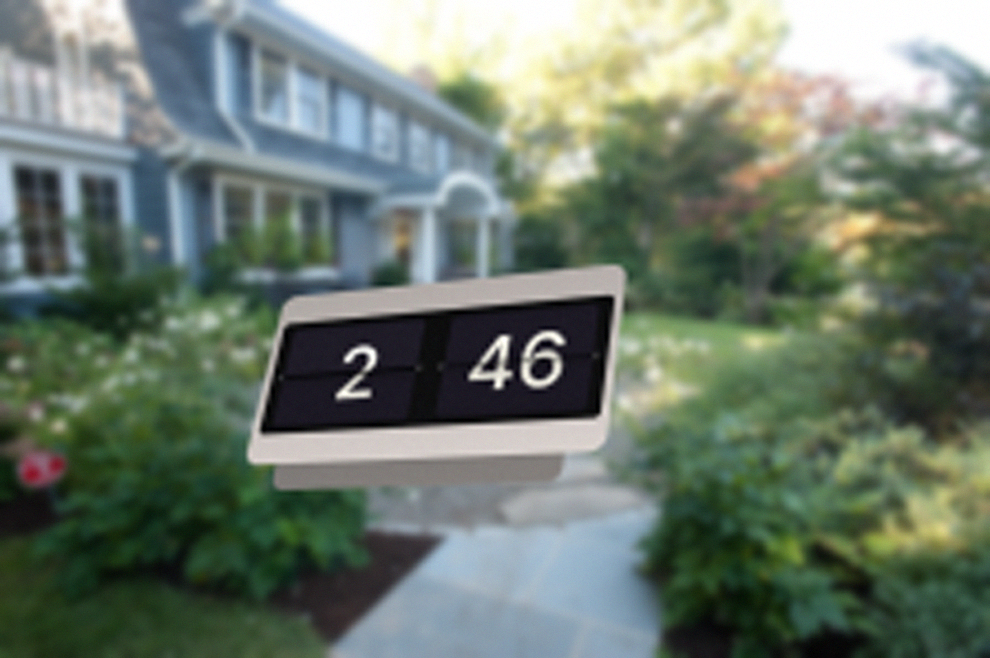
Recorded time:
2 h 46 min
